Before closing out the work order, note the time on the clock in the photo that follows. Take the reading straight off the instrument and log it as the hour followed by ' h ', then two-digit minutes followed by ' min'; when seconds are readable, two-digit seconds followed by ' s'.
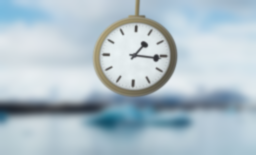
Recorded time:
1 h 16 min
